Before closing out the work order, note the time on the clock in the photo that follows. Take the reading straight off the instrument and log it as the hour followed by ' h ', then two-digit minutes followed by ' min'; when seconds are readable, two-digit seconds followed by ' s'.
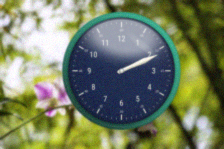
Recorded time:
2 h 11 min
